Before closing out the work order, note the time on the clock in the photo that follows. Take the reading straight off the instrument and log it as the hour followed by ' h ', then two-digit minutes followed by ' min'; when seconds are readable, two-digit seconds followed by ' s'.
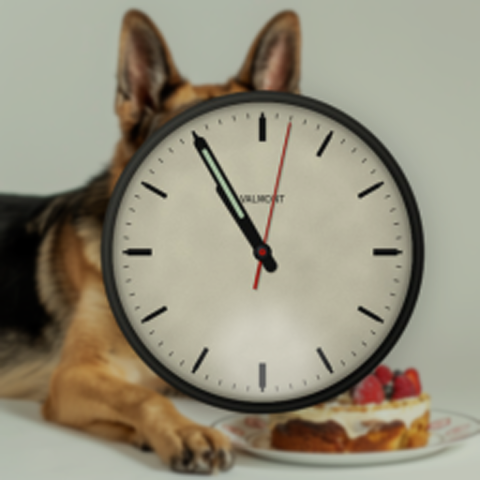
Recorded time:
10 h 55 min 02 s
